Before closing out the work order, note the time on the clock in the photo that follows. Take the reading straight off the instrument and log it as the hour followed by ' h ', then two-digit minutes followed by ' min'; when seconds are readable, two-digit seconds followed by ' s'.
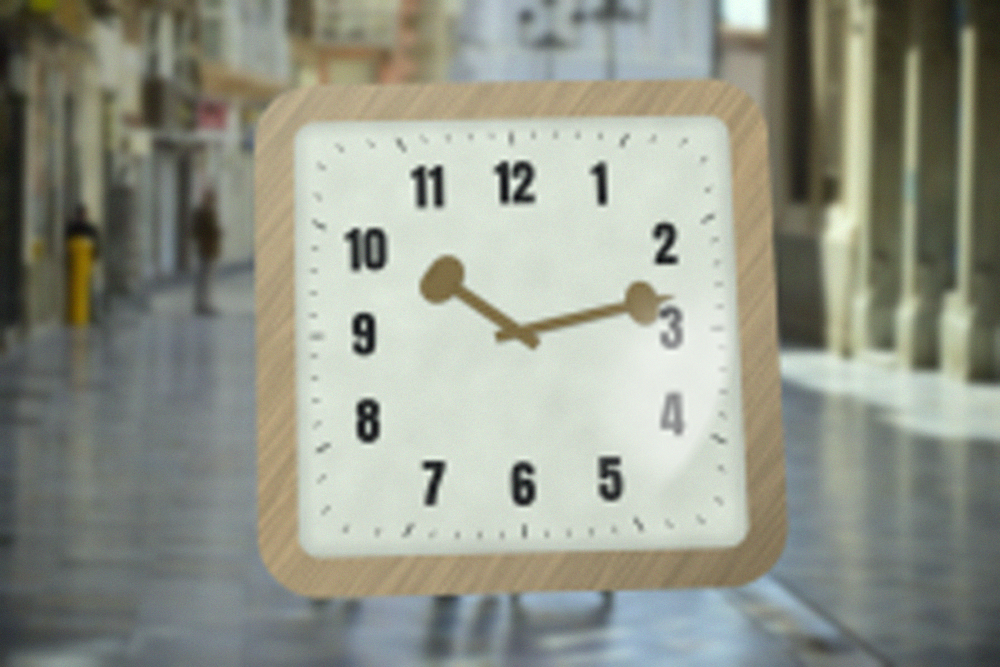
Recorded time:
10 h 13 min
